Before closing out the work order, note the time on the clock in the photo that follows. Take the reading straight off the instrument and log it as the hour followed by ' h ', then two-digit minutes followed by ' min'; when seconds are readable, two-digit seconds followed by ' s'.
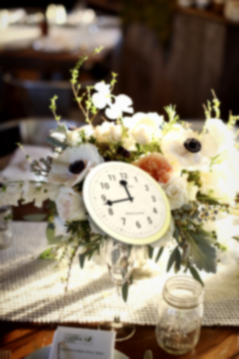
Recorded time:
11 h 43 min
